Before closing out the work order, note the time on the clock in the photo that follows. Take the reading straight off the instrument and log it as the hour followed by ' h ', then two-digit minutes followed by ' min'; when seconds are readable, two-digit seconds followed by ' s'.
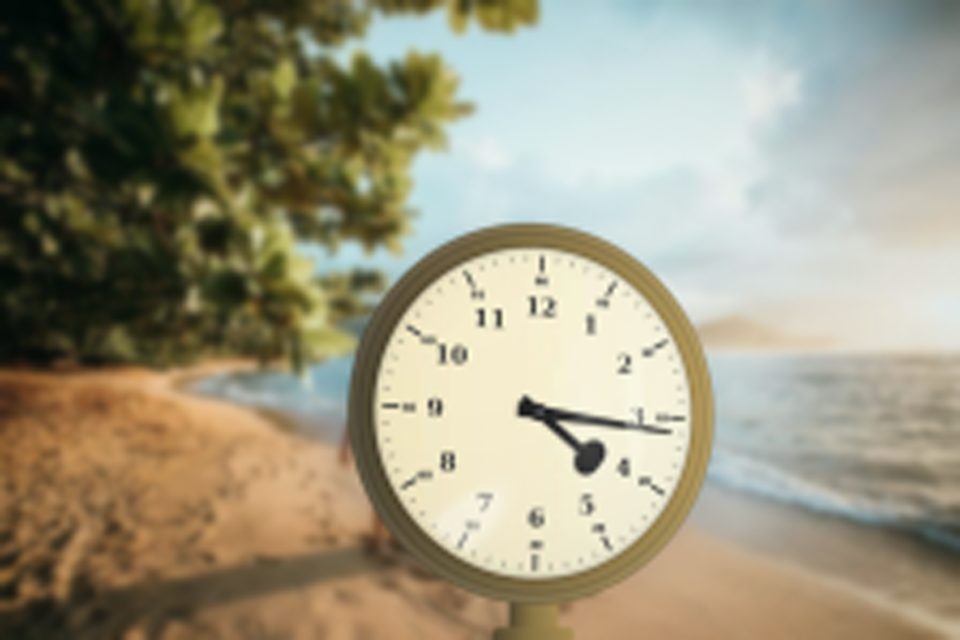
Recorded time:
4 h 16 min
